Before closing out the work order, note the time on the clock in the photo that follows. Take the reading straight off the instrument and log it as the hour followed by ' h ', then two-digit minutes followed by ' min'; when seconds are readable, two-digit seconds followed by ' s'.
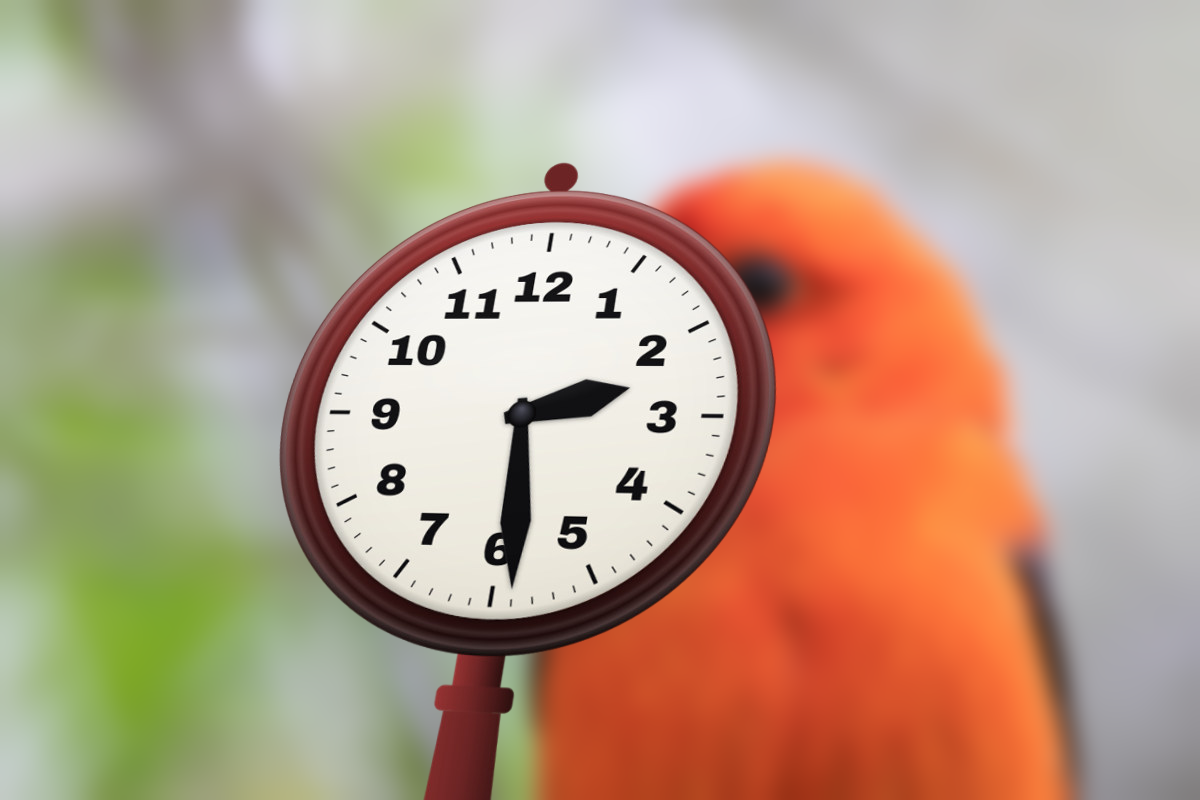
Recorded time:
2 h 29 min
